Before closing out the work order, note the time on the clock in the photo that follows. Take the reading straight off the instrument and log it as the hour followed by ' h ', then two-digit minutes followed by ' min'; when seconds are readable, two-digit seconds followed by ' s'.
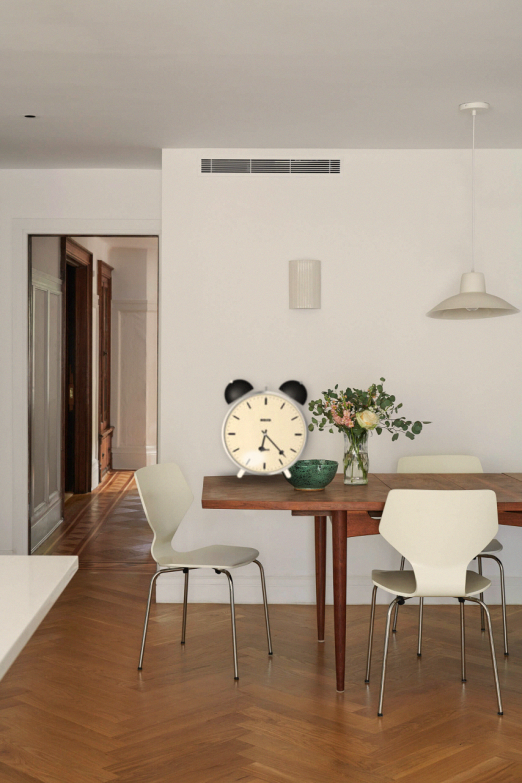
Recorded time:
6 h 23 min
